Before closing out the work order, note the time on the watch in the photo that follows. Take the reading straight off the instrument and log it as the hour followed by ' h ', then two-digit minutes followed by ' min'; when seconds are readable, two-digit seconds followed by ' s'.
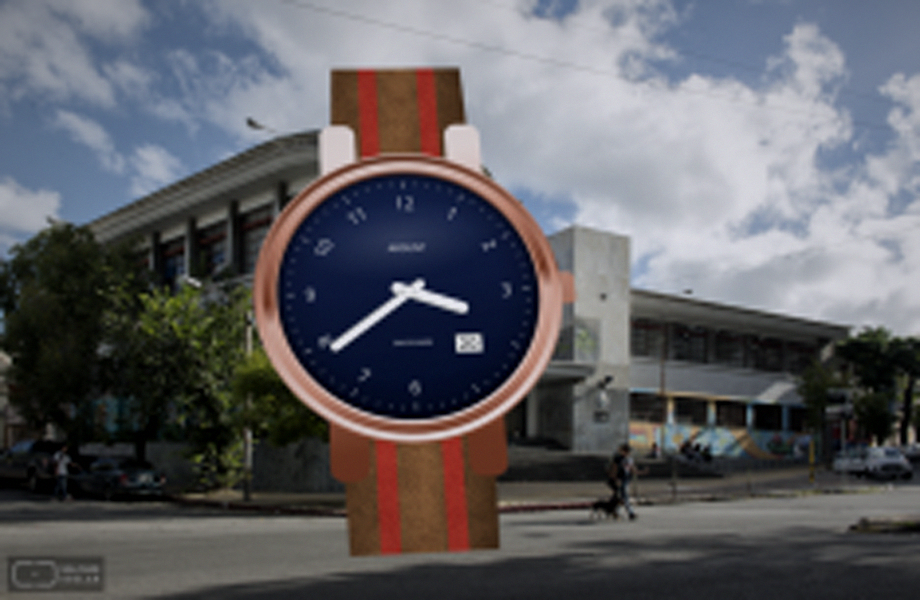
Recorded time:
3 h 39 min
